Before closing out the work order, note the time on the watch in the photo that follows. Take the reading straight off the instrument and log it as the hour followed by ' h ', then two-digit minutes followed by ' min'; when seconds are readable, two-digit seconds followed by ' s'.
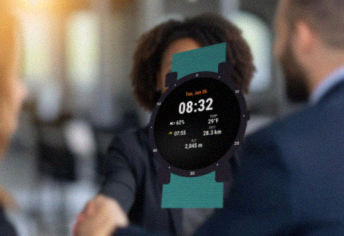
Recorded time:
8 h 32 min
